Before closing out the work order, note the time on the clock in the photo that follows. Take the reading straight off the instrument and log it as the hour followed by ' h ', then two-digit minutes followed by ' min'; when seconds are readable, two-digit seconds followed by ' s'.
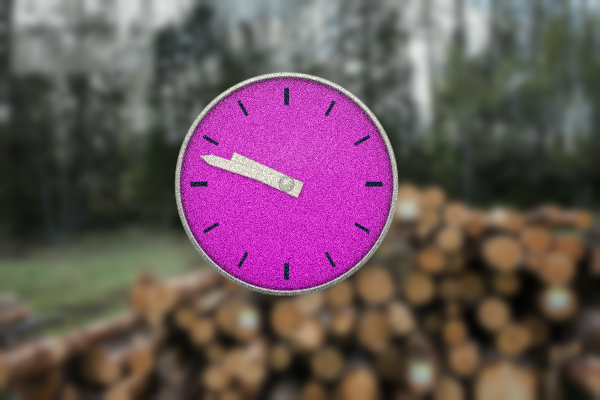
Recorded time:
9 h 48 min
